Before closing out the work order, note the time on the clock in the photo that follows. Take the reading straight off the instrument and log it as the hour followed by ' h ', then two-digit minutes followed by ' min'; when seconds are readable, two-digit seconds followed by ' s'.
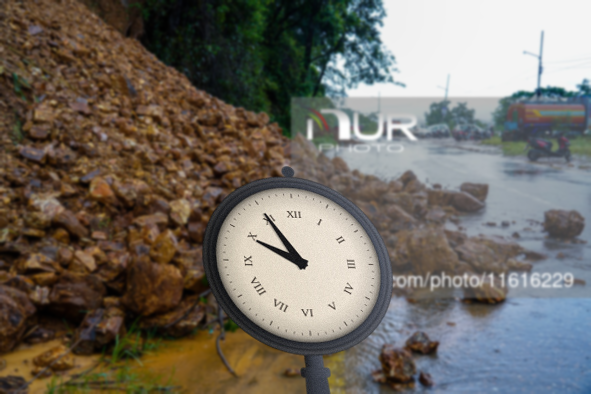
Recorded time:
9 h 55 min
